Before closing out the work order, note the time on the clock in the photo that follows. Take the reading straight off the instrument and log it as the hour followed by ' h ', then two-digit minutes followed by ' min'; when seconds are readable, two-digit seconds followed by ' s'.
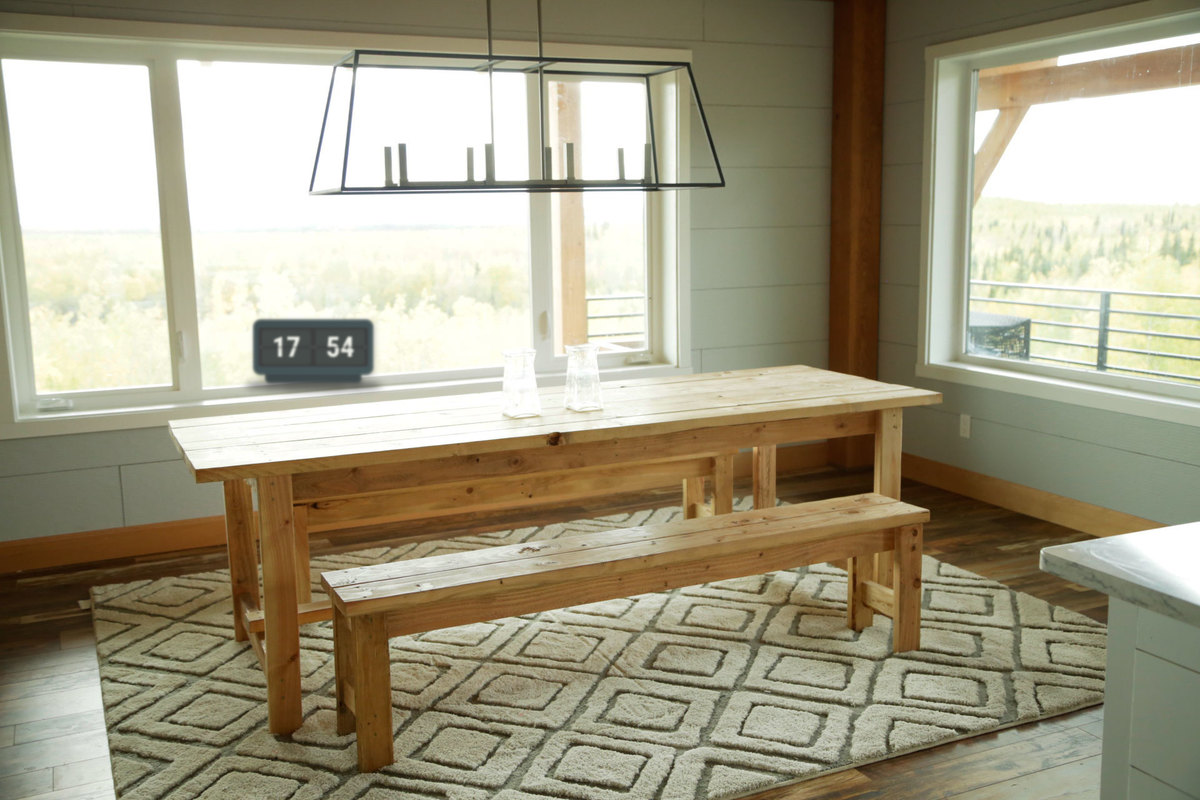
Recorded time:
17 h 54 min
